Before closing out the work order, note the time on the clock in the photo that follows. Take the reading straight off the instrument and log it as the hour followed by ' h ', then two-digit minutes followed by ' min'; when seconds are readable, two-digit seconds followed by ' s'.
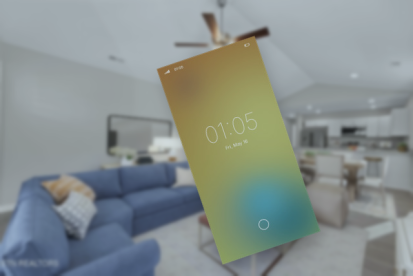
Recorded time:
1 h 05 min
